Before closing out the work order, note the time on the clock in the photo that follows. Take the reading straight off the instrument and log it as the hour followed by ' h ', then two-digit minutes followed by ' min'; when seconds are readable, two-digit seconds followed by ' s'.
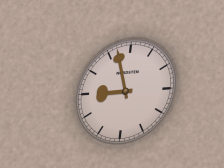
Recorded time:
8 h 57 min
